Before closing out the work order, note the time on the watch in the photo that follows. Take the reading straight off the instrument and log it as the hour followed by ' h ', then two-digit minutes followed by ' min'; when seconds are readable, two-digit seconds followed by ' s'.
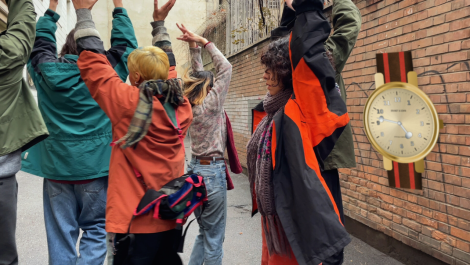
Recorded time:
4 h 47 min
